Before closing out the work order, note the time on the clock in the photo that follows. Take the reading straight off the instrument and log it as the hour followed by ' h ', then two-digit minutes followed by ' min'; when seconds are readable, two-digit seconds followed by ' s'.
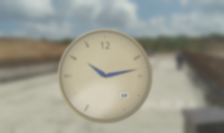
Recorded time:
10 h 13 min
